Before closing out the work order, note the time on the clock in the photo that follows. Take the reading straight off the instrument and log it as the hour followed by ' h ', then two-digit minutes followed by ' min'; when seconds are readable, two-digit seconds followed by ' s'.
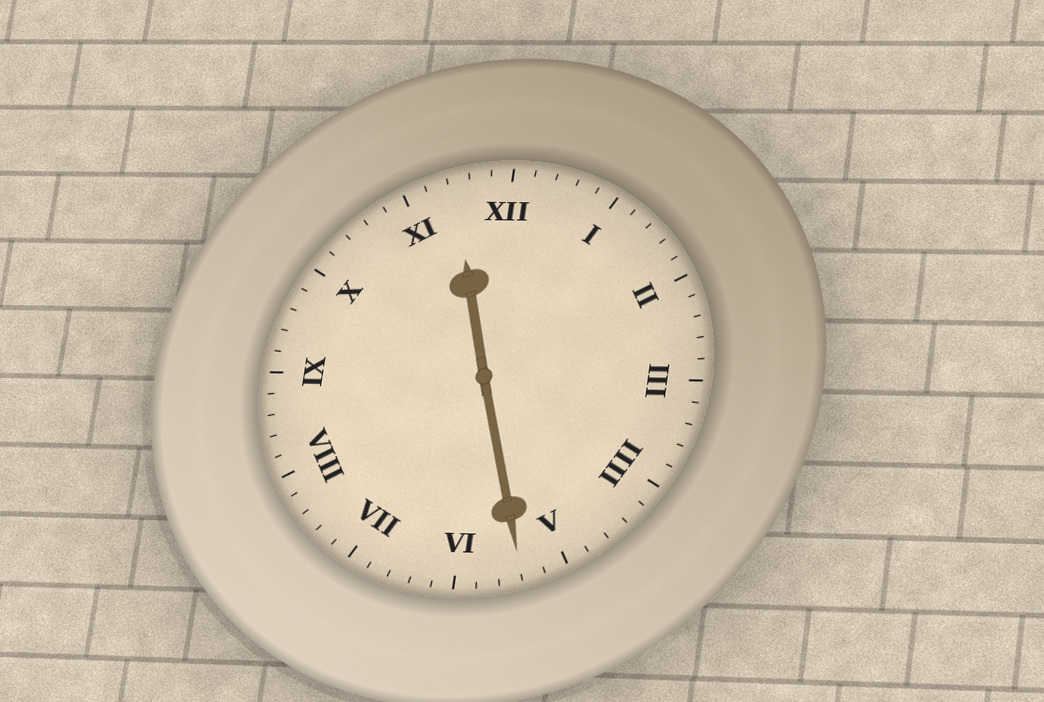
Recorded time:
11 h 27 min
